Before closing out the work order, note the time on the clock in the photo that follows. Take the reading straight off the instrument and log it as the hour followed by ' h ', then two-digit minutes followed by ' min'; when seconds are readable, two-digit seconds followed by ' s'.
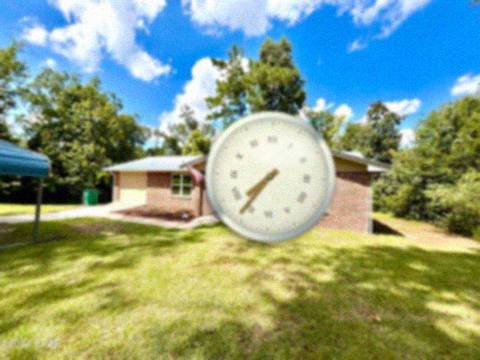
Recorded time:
7 h 36 min
